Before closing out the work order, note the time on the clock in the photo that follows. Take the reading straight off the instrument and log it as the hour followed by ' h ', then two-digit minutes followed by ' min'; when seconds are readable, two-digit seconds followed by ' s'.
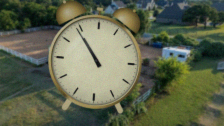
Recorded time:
10 h 54 min
